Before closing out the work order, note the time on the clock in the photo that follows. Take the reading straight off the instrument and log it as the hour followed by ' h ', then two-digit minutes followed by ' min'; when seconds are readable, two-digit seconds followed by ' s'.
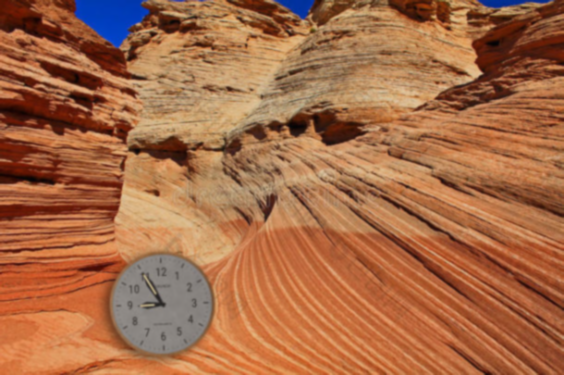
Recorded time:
8 h 55 min
